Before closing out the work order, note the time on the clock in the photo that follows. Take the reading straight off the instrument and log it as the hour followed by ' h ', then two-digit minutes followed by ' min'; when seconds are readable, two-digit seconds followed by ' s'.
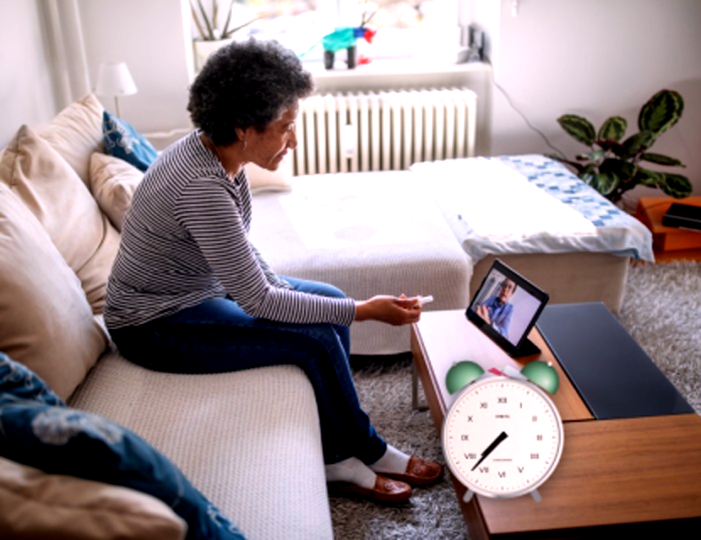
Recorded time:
7 h 37 min
